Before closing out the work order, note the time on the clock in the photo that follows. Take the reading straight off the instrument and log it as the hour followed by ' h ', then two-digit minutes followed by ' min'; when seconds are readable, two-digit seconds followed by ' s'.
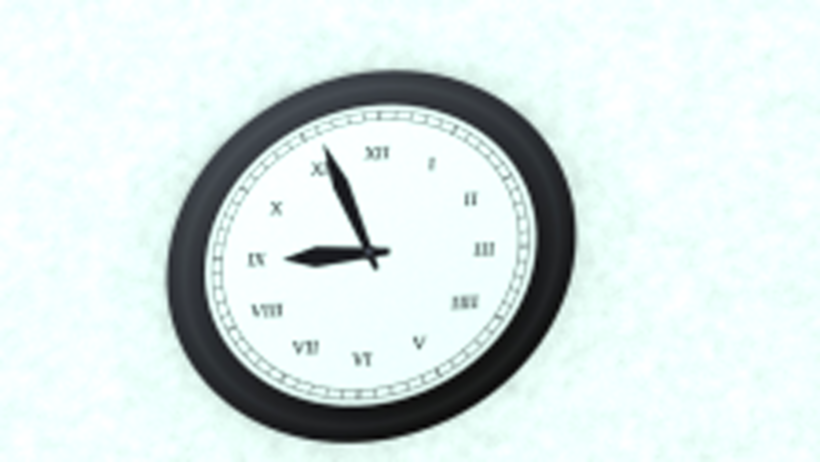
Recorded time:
8 h 56 min
